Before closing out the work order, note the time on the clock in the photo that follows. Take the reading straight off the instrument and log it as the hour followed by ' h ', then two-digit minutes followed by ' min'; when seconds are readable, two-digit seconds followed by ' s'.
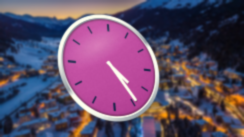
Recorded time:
4 h 24 min
